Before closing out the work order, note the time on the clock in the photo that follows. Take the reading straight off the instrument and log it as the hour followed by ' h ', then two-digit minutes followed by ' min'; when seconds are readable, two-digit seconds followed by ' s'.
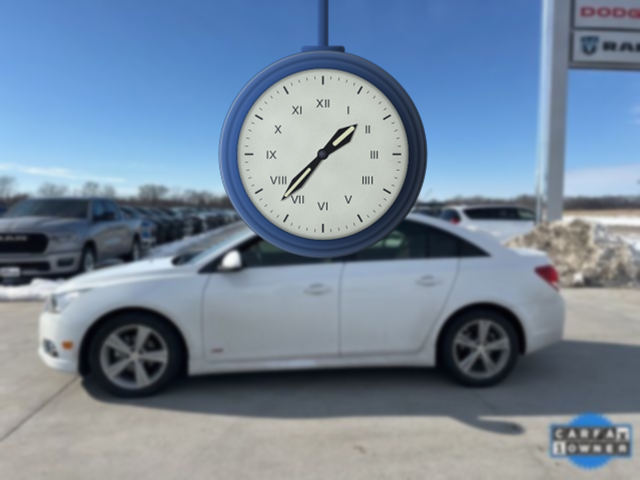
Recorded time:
1 h 37 min
